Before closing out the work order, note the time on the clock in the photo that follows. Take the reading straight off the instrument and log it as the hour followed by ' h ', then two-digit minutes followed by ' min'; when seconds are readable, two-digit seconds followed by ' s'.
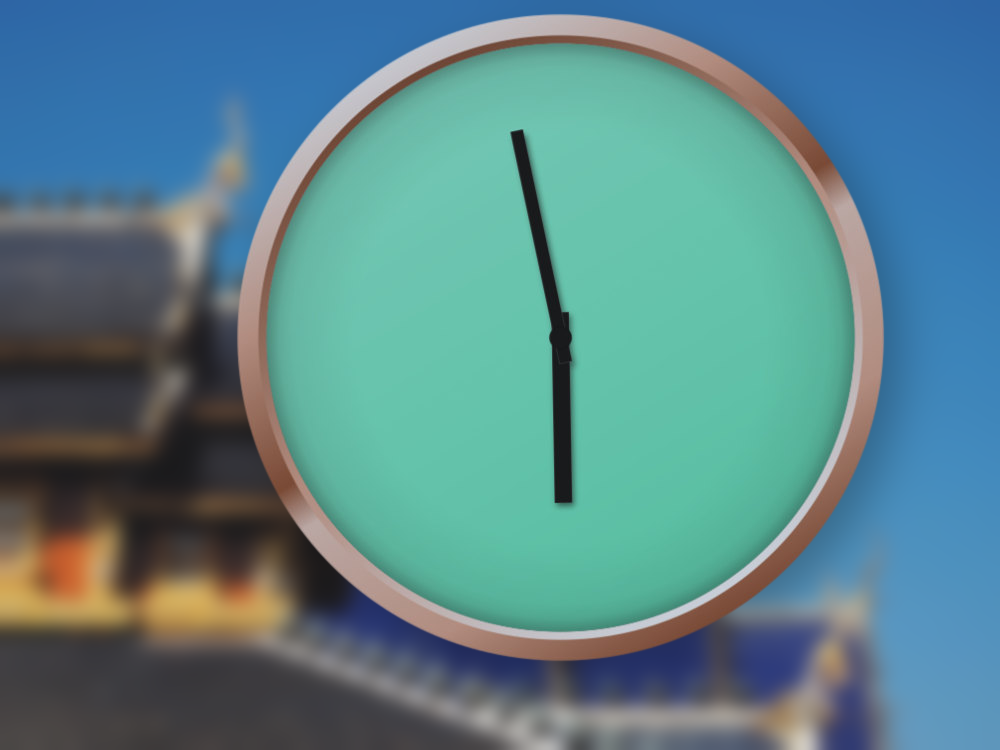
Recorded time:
5 h 58 min
